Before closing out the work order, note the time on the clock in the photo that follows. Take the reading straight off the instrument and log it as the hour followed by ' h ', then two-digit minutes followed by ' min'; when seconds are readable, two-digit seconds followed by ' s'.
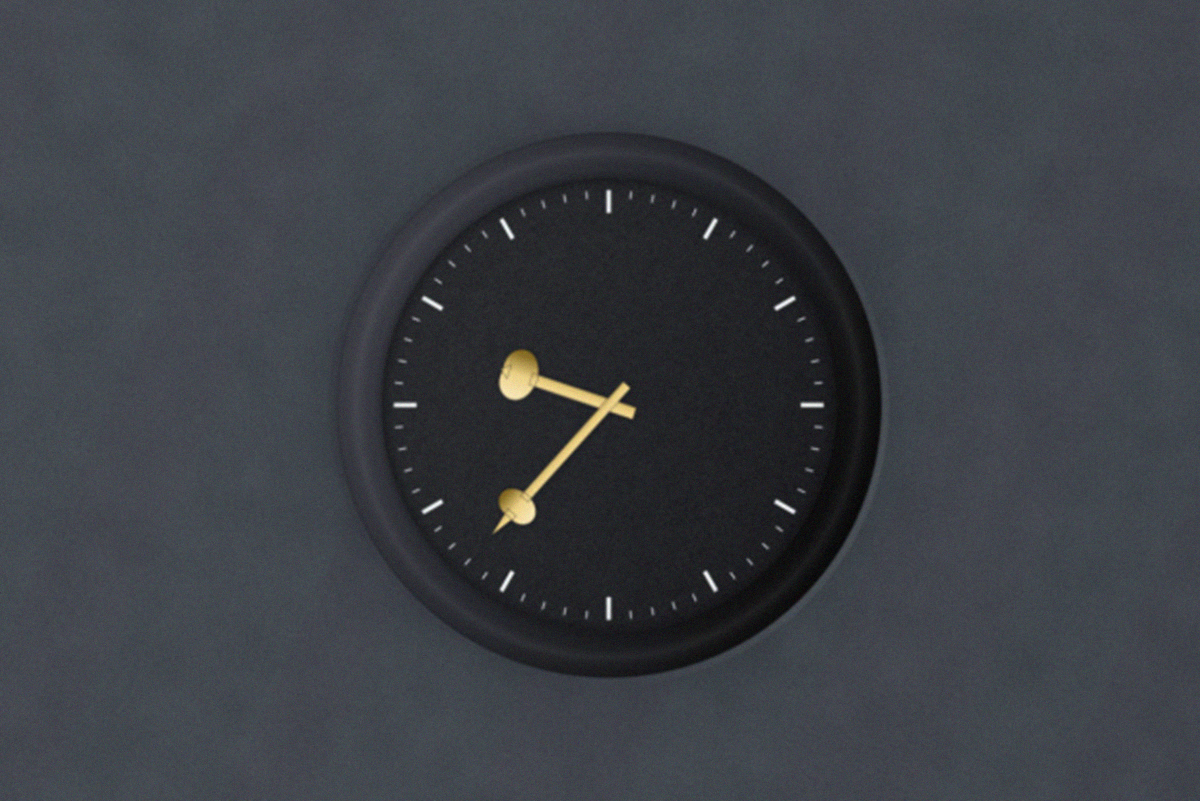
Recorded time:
9 h 37 min
